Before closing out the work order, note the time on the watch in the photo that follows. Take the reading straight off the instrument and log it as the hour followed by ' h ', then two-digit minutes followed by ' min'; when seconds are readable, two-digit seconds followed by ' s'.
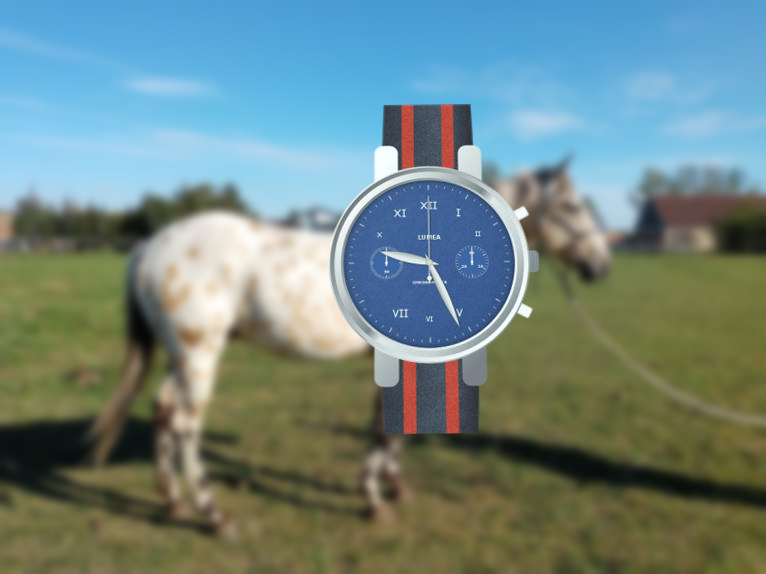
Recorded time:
9 h 26 min
